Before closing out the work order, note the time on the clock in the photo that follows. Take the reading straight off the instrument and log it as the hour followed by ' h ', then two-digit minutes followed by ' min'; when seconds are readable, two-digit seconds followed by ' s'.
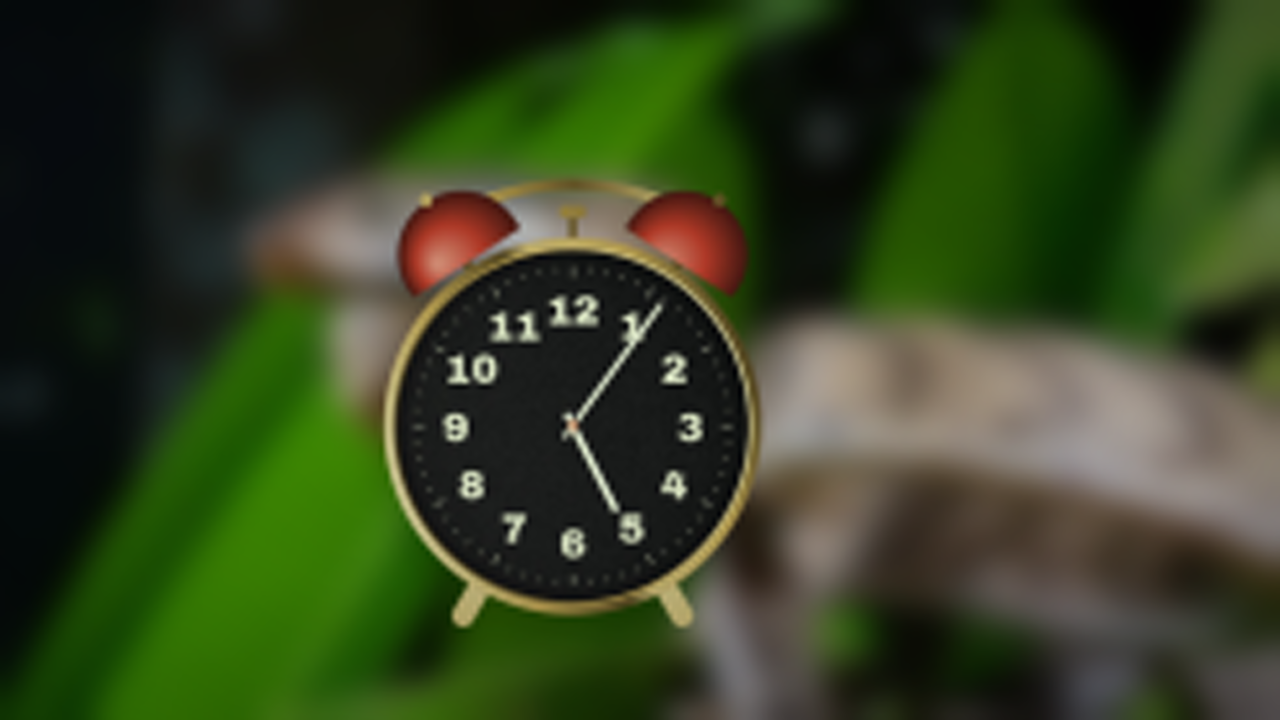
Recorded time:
5 h 06 min
